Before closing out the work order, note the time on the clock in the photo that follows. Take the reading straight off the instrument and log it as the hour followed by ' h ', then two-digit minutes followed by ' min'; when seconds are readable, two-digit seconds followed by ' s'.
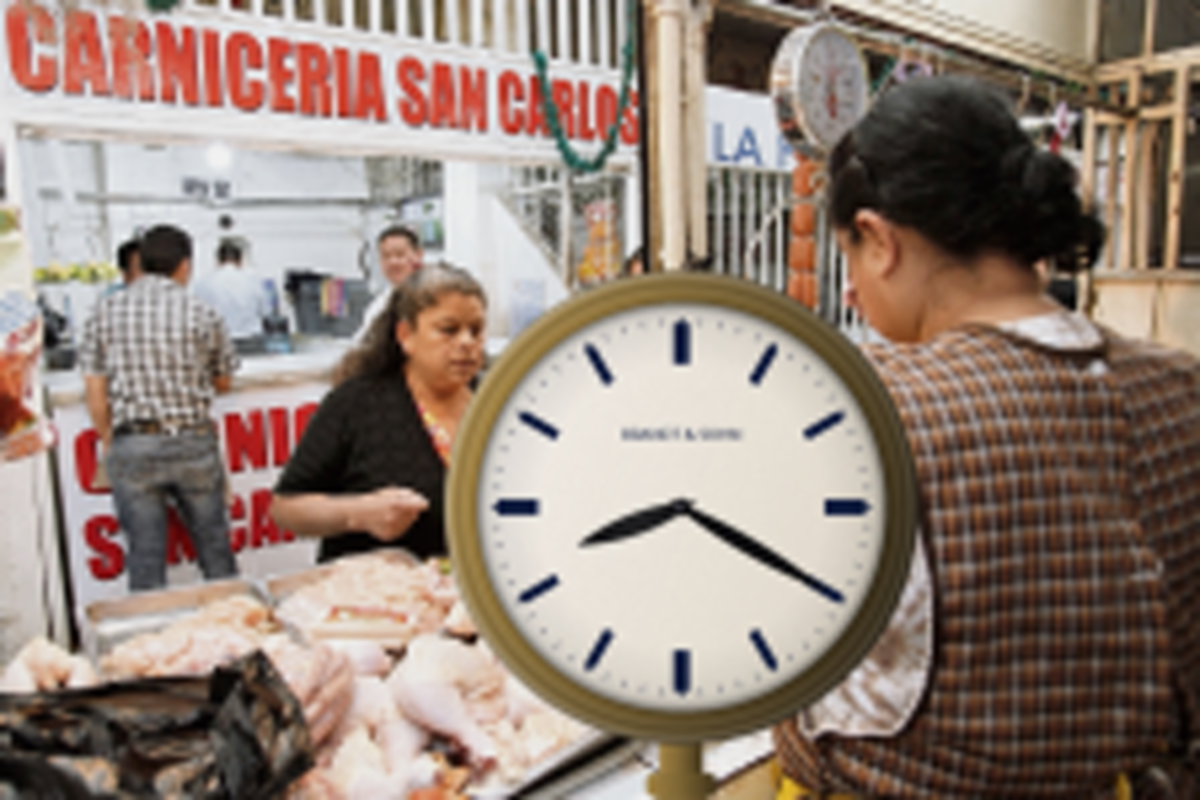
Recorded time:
8 h 20 min
